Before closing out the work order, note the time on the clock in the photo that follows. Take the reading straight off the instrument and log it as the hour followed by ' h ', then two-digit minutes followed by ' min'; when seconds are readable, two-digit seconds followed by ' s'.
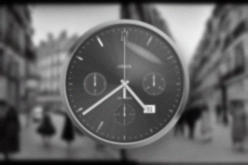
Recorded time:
4 h 39 min
